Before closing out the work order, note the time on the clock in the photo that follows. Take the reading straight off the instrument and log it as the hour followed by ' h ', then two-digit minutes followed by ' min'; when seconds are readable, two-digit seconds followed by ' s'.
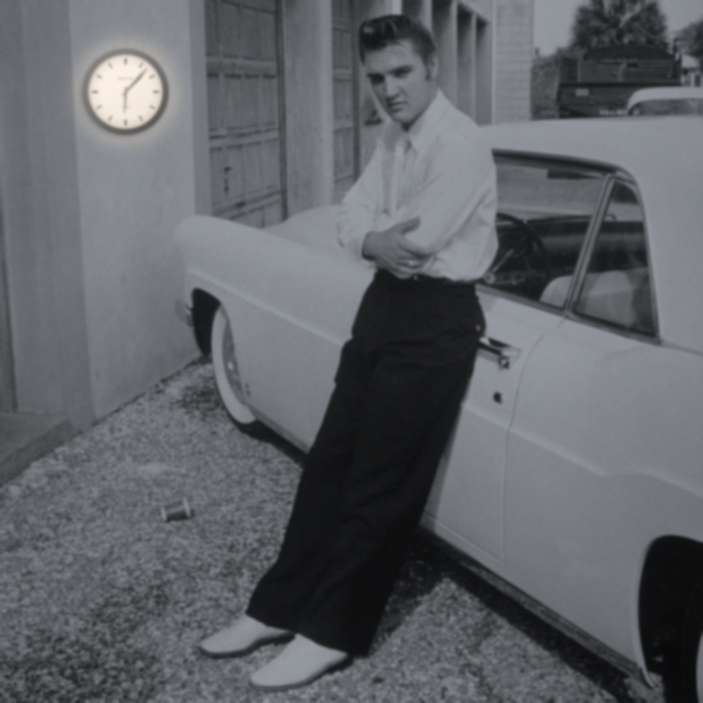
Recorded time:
6 h 07 min
